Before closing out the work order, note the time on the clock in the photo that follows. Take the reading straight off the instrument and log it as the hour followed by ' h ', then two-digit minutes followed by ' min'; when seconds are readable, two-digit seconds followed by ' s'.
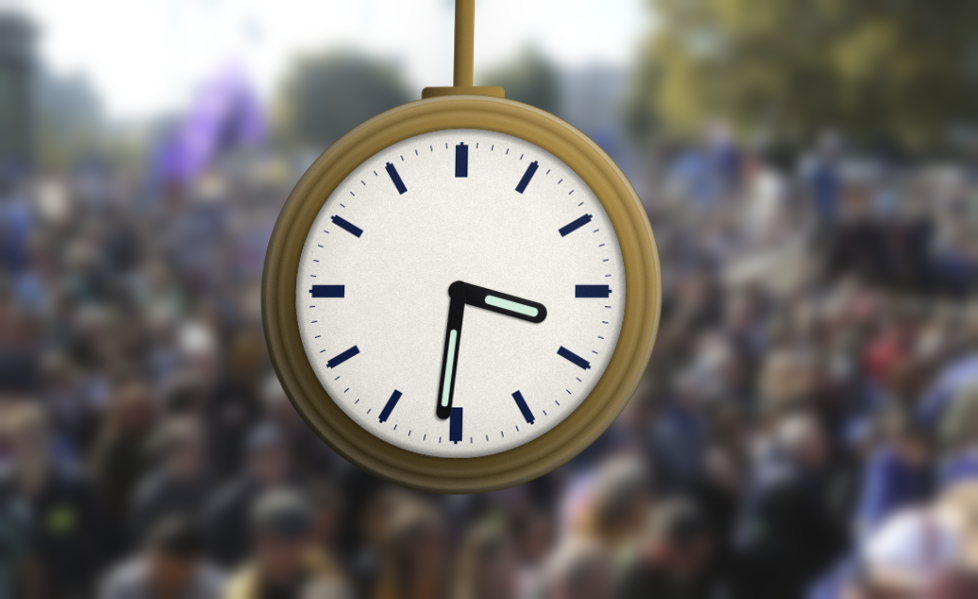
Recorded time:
3 h 31 min
